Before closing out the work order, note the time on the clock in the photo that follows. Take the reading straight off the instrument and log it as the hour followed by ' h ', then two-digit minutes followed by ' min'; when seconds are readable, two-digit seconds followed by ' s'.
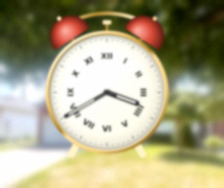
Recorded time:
3 h 40 min
